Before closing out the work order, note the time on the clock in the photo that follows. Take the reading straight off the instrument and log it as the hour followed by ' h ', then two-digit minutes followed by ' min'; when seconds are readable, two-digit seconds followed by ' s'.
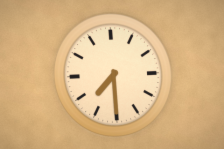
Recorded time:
7 h 30 min
